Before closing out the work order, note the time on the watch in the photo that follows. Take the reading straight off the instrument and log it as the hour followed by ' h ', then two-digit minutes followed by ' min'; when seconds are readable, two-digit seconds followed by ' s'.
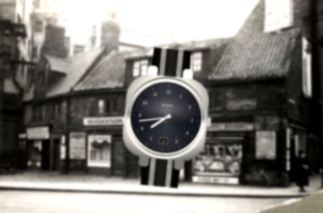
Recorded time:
7 h 43 min
